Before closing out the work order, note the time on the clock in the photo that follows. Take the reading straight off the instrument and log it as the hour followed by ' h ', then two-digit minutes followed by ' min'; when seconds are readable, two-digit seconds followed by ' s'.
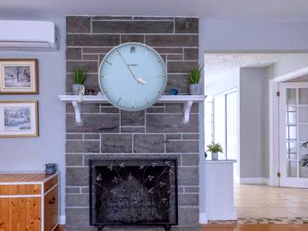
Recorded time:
3 h 55 min
